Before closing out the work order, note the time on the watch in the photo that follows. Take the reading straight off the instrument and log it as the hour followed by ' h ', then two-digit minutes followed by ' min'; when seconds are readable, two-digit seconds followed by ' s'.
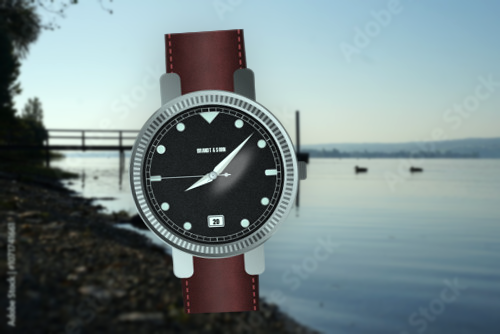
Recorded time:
8 h 07 min 45 s
